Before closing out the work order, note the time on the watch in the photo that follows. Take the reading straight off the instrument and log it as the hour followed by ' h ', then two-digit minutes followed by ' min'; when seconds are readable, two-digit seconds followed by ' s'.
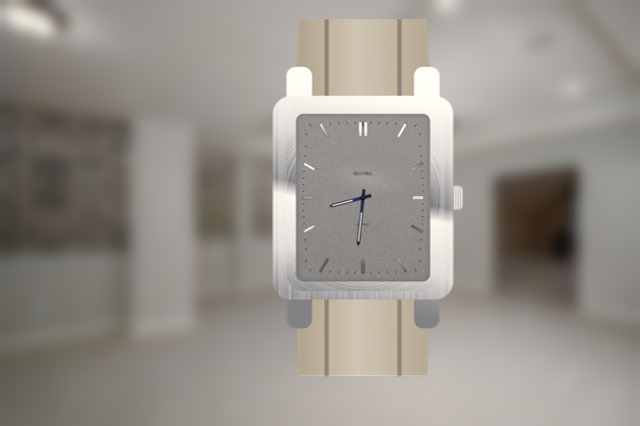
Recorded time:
8 h 31 min
